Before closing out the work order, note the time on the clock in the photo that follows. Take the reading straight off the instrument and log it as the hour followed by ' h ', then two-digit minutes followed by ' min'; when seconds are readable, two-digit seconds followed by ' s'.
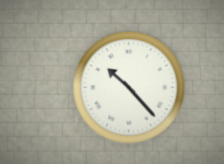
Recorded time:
10 h 23 min
